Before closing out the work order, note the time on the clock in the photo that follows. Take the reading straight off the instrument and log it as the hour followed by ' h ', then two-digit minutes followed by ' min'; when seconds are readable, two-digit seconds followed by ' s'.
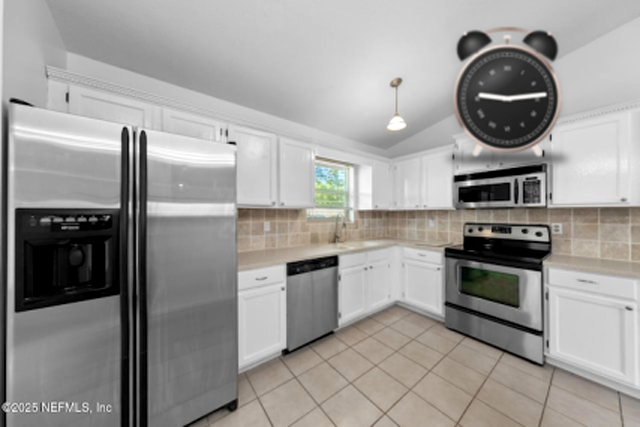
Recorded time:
9 h 14 min
